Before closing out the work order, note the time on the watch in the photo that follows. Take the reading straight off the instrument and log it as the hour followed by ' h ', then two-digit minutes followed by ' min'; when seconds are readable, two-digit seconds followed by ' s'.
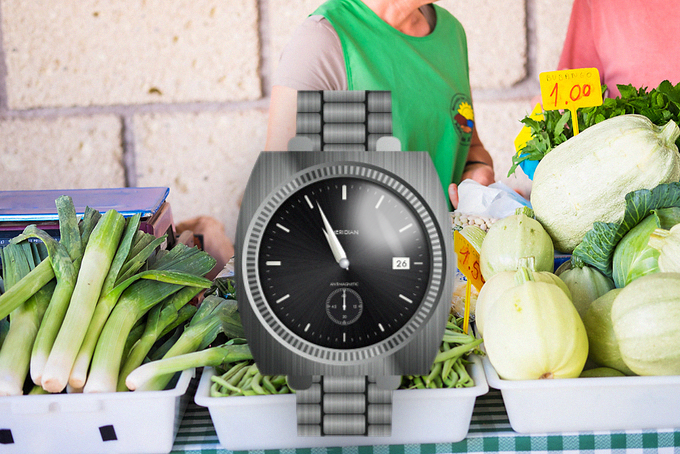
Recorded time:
10 h 56 min
